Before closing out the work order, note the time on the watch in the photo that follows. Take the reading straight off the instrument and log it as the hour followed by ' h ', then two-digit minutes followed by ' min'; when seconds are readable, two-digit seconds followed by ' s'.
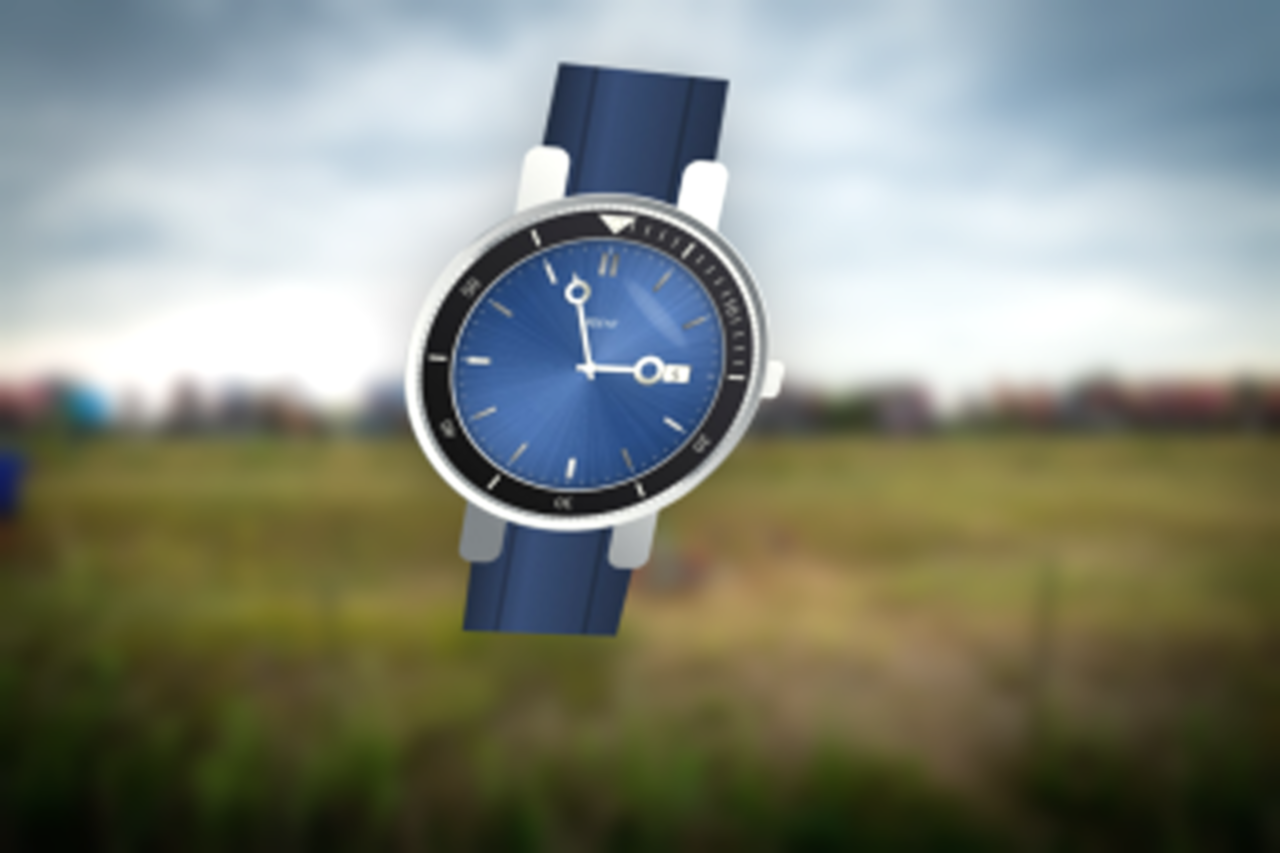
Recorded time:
2 h 57 min
